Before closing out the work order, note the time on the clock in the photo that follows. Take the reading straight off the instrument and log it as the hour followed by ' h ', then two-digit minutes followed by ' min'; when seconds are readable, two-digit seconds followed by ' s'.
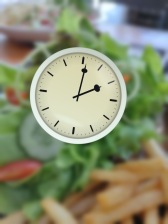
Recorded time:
2 h 01 min
